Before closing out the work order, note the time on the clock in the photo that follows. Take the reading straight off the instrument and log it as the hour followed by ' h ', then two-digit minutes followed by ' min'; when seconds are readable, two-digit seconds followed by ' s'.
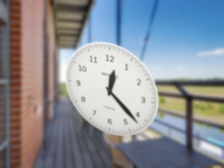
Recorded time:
12 h 22 min
